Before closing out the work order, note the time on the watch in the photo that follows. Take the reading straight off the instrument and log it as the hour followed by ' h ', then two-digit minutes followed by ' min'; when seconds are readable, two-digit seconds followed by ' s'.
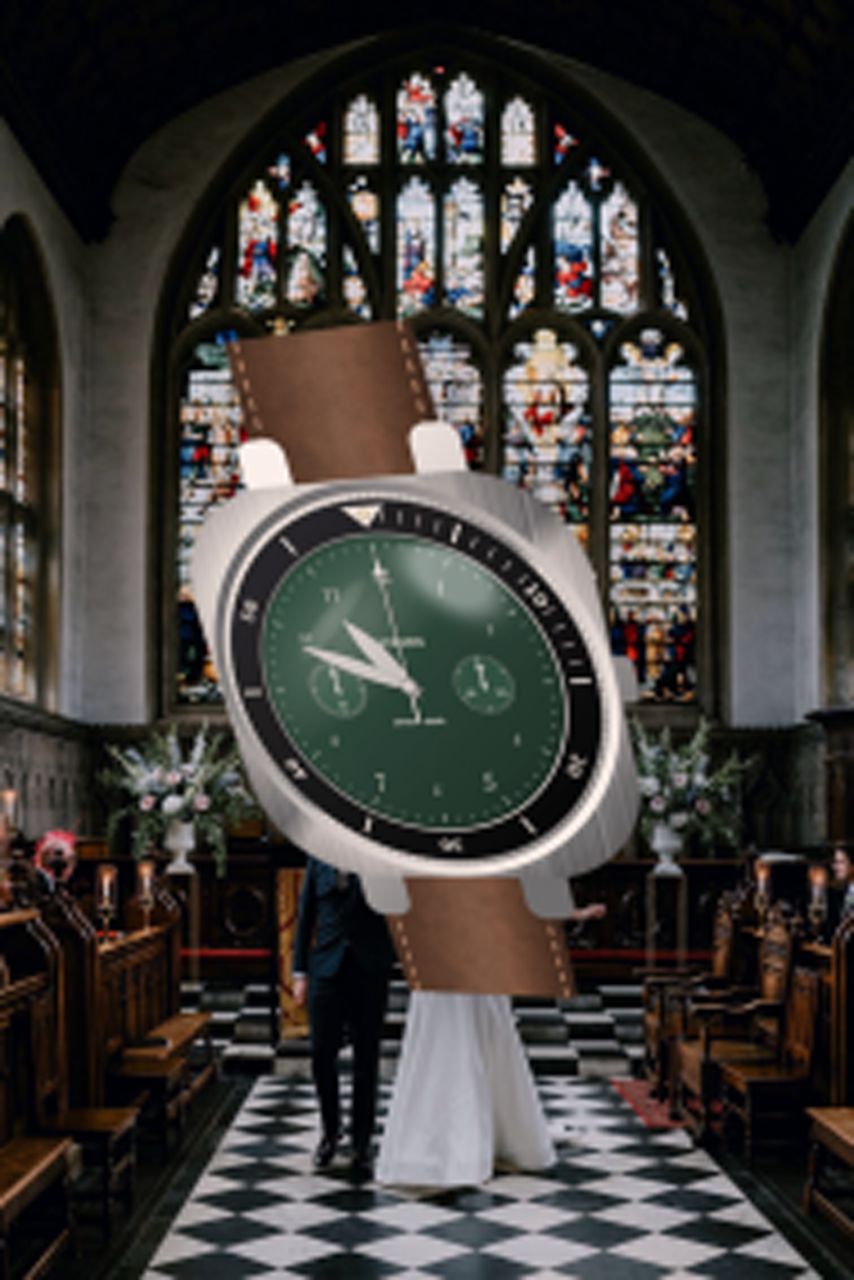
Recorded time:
10 h 49 min
